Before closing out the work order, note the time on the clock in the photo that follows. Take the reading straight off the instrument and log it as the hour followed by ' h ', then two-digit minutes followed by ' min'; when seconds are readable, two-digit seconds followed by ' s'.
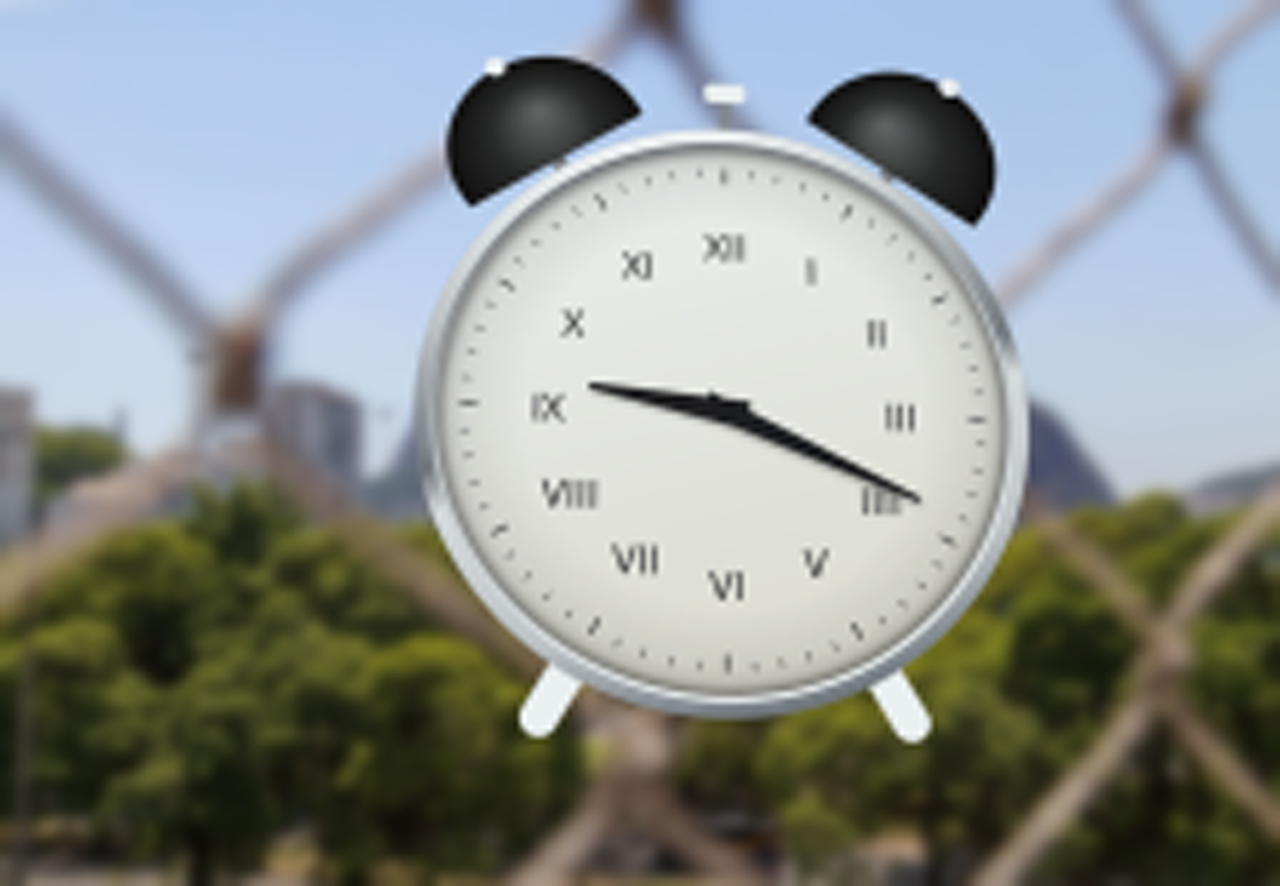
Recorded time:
9 h 19 min
